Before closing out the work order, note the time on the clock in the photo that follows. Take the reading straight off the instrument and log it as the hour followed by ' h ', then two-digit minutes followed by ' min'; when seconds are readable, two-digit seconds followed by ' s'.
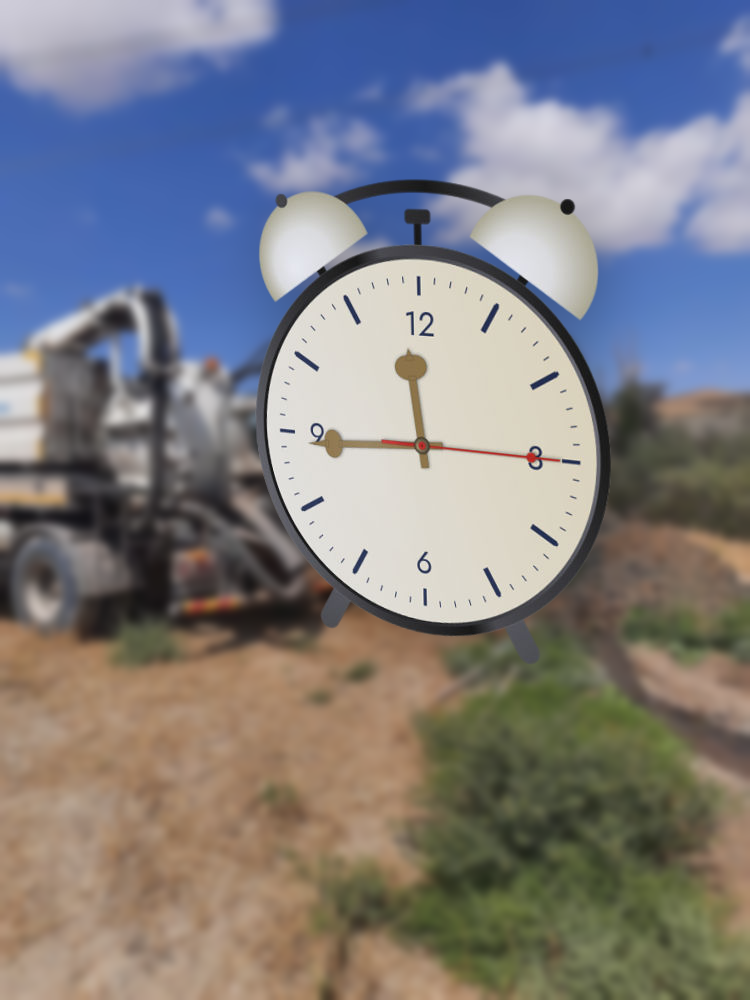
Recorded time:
11 h 44 min 15 s
